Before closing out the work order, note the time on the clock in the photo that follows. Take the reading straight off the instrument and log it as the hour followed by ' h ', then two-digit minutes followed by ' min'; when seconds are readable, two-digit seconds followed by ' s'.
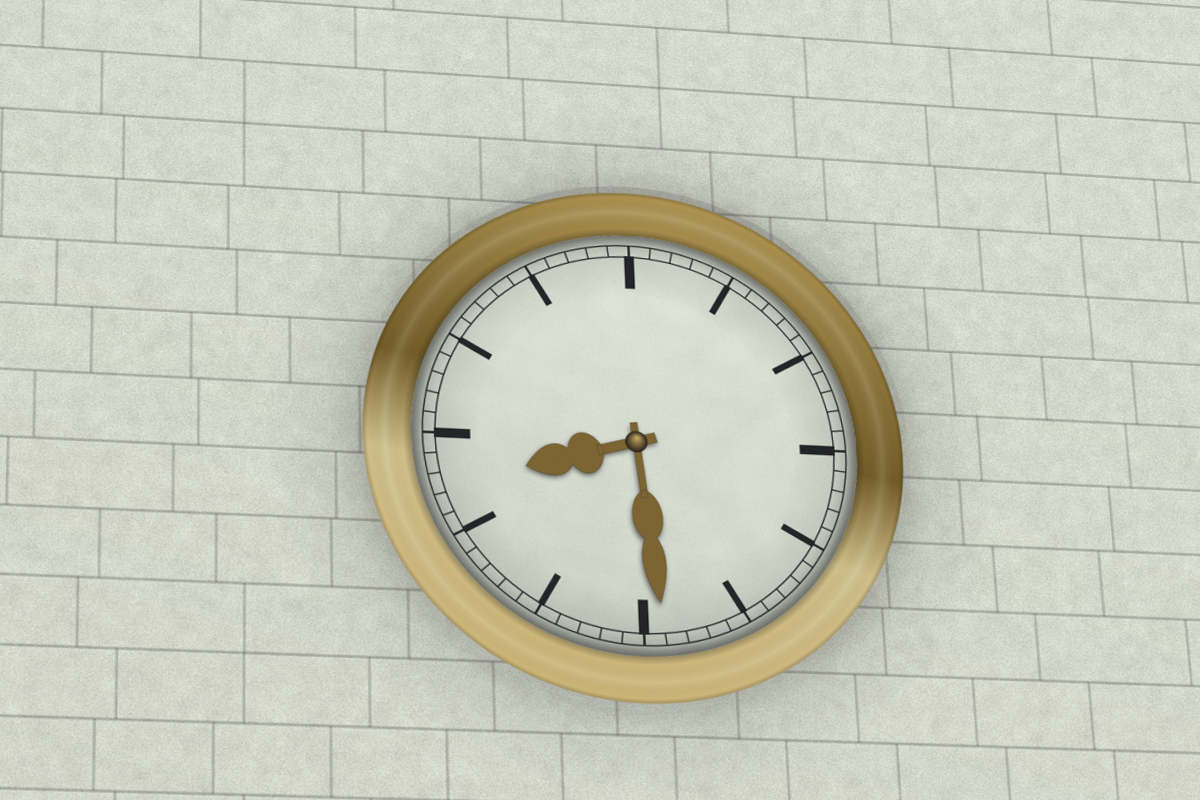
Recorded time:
8 h 29 min
